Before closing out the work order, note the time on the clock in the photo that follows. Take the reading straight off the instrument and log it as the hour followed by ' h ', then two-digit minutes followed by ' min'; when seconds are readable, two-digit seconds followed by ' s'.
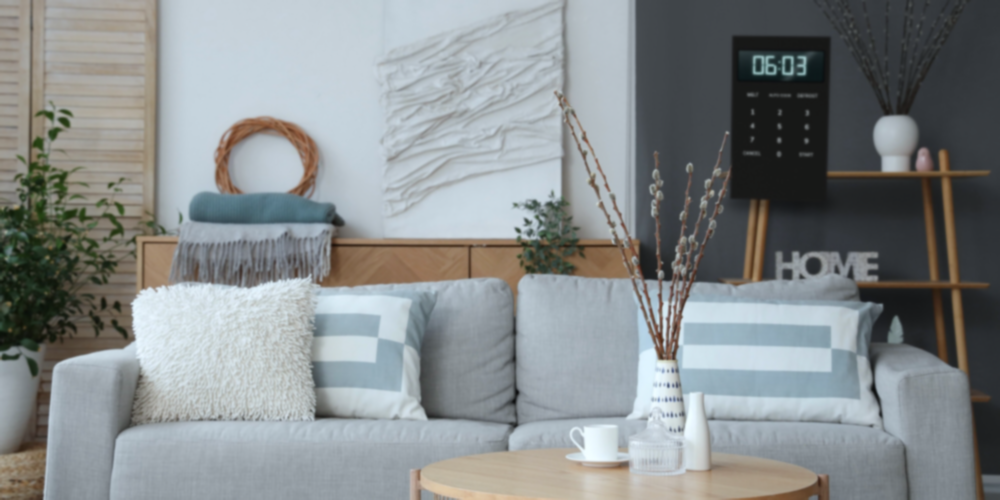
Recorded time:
6 h 03 min
